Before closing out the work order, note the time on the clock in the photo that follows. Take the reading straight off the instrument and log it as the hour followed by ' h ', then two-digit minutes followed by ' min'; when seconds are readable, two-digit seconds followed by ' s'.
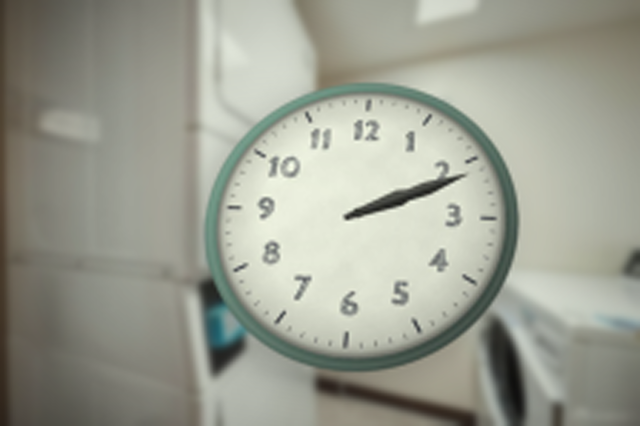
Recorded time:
2 h 11 min
